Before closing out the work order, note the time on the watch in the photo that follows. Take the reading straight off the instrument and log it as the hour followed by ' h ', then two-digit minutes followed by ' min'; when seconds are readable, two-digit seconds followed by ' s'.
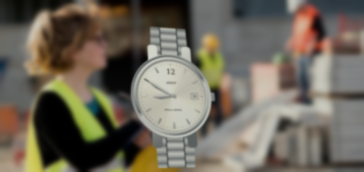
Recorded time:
8 h 50 min
